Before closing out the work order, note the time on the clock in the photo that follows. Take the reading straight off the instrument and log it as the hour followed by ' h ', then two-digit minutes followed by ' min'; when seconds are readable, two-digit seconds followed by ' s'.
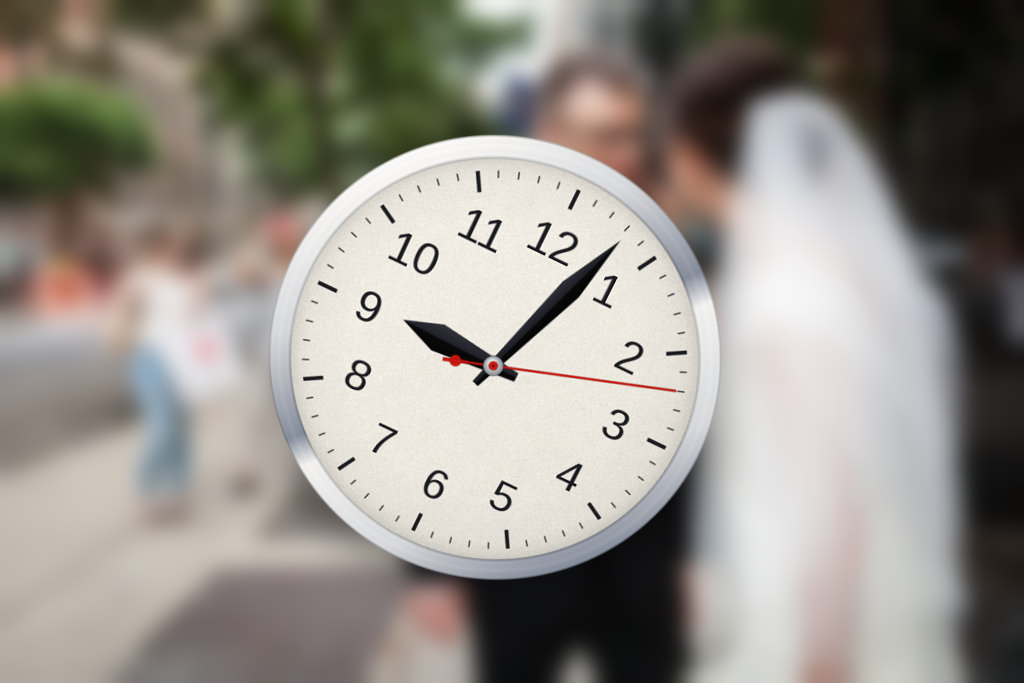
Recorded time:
9 h 03 min 12 s
